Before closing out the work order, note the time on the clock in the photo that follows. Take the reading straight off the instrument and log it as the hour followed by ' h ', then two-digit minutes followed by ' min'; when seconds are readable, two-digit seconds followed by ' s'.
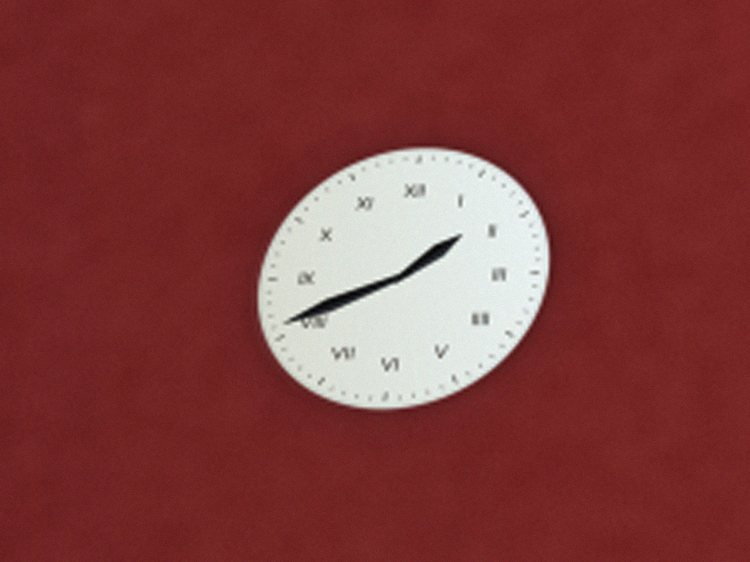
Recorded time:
1 h 41 min
